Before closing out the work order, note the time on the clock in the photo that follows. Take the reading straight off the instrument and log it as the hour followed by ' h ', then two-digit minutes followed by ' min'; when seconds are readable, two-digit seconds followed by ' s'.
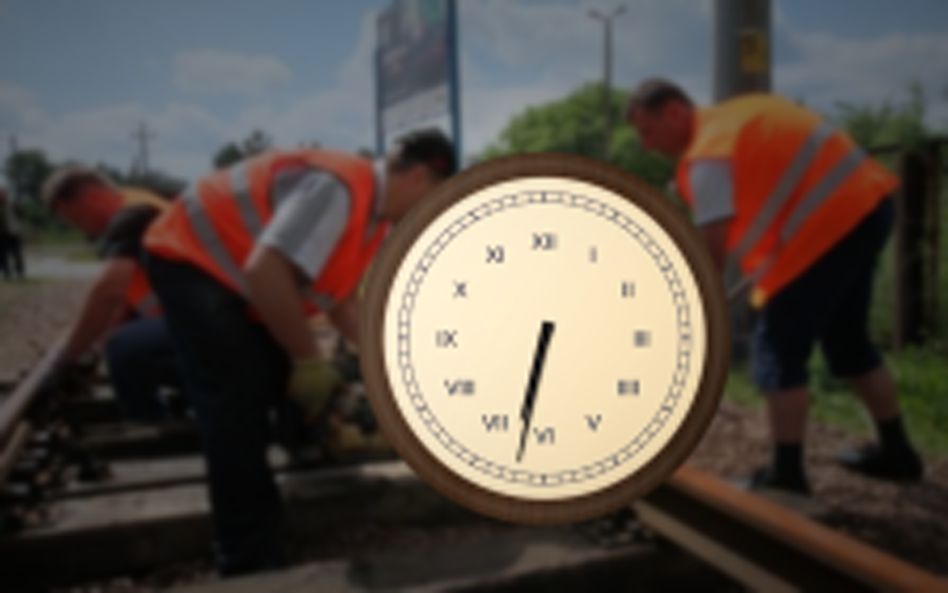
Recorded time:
6 h 32 min
